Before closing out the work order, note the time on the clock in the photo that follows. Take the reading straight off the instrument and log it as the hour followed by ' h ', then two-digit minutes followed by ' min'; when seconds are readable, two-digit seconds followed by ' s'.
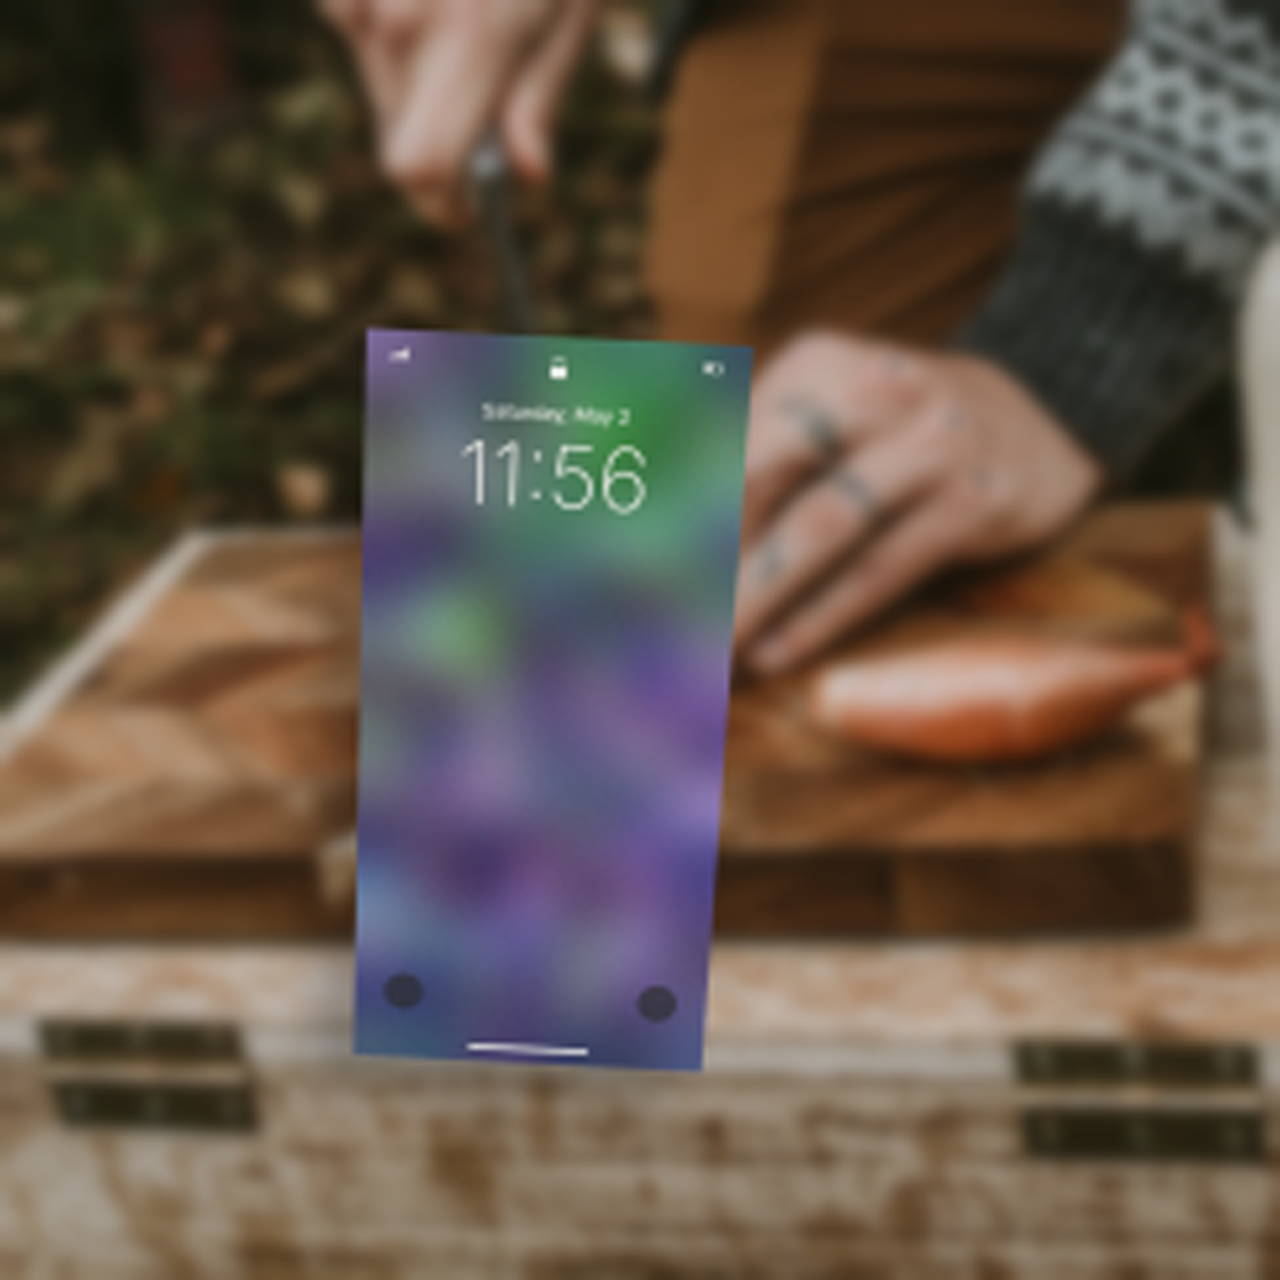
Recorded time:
11 h 56 min
